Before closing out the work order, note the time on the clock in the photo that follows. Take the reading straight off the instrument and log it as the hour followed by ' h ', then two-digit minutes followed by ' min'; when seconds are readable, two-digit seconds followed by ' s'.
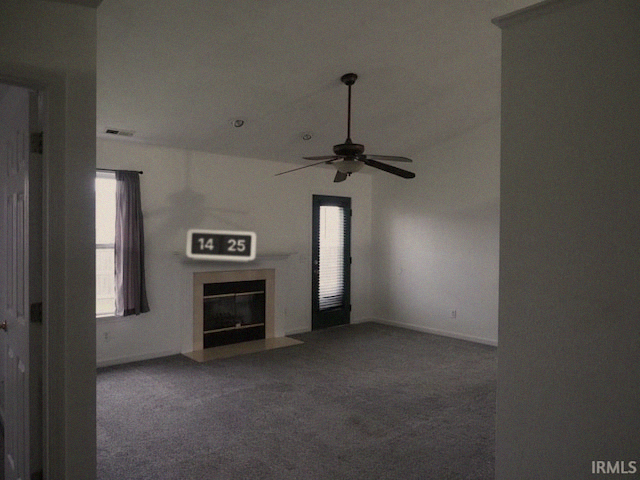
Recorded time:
14 h 25 min
